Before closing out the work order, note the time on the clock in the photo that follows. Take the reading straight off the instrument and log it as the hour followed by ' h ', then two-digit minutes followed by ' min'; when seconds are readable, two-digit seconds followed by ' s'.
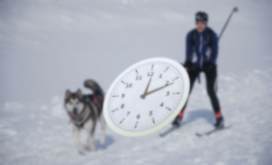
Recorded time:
12 h 11 min
